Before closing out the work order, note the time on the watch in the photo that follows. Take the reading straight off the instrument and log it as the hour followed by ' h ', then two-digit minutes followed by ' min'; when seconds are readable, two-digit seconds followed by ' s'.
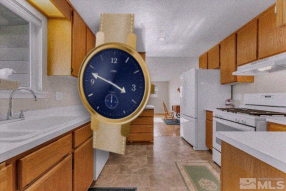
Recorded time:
3 h 48 min
